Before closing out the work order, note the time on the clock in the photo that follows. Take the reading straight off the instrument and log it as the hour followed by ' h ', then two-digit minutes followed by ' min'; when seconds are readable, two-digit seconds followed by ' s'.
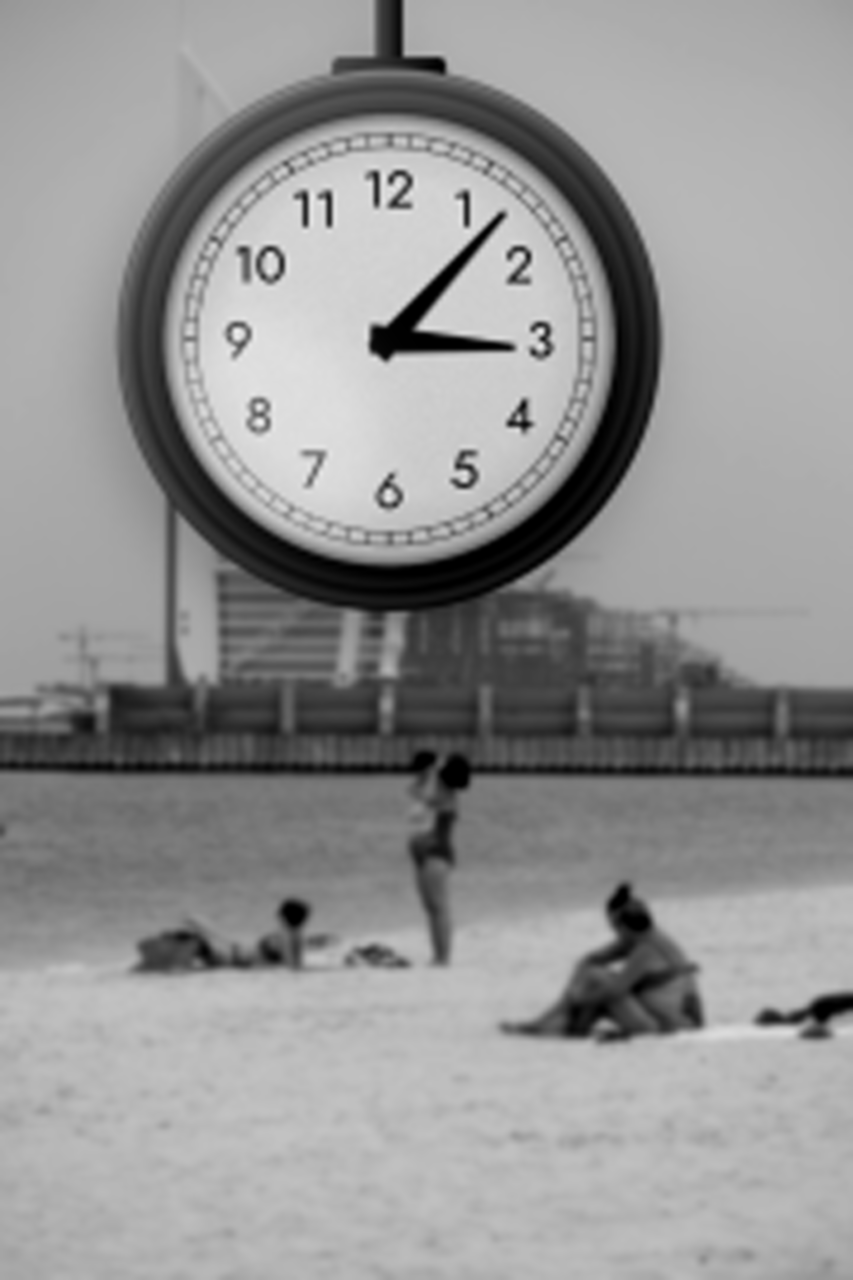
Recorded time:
3 h 07 min
